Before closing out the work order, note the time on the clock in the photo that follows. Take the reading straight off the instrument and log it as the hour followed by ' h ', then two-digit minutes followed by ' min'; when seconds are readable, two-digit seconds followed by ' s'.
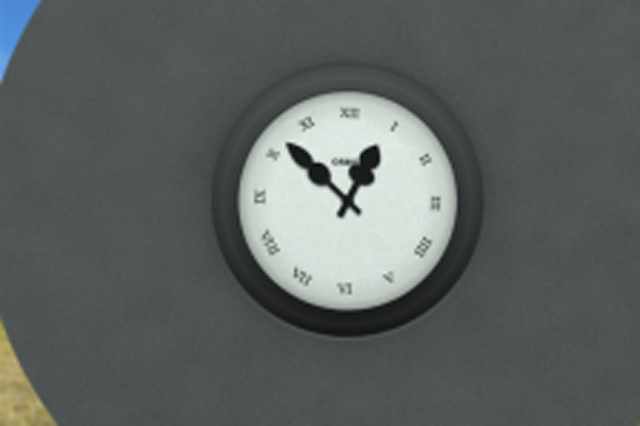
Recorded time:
12 h 52 min
